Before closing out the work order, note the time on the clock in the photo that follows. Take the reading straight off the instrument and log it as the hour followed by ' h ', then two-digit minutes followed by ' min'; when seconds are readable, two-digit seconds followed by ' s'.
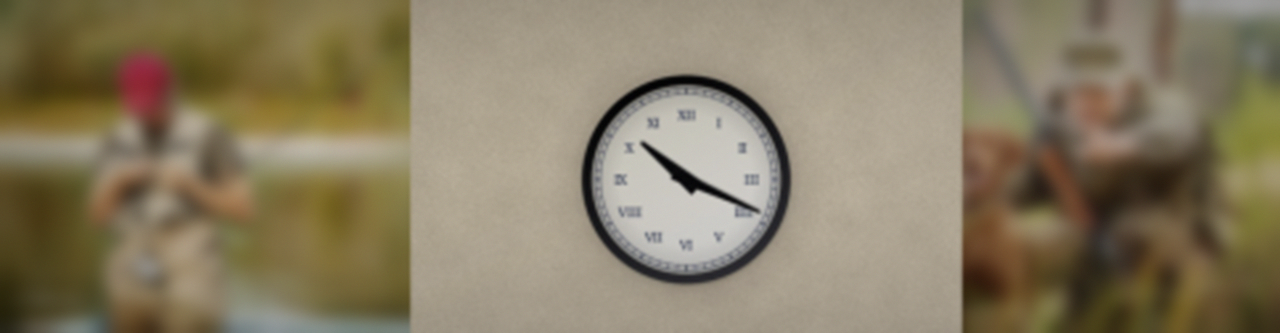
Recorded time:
10 h 19 min
